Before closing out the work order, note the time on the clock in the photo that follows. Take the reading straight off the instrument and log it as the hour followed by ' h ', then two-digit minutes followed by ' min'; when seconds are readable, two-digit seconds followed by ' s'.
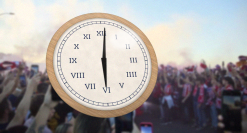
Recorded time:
6 h 01 min
